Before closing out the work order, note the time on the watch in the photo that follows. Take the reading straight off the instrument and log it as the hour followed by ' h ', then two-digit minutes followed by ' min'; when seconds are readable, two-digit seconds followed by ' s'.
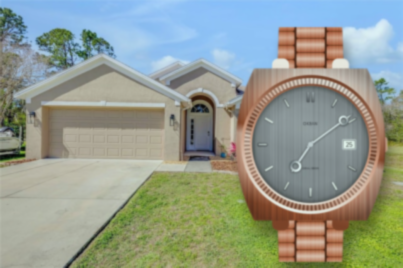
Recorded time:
7 h 09 min
